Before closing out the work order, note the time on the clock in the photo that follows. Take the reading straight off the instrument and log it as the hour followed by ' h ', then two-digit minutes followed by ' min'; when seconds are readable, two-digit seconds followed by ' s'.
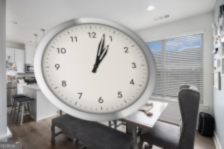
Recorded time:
1 h 03 min
